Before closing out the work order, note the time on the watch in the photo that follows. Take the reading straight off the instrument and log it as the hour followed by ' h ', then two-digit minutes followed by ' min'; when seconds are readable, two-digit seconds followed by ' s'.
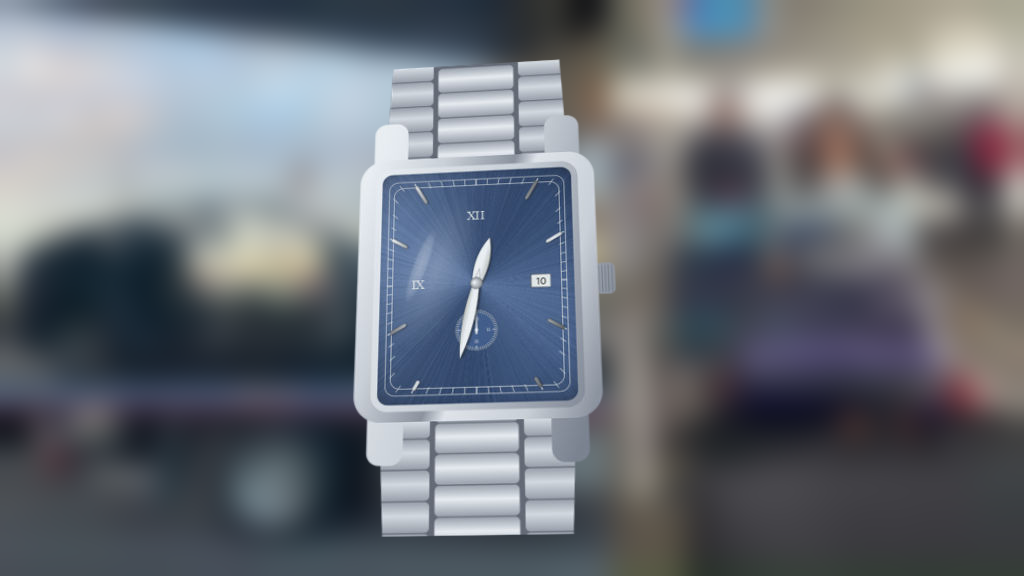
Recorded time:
12 h 32 min
